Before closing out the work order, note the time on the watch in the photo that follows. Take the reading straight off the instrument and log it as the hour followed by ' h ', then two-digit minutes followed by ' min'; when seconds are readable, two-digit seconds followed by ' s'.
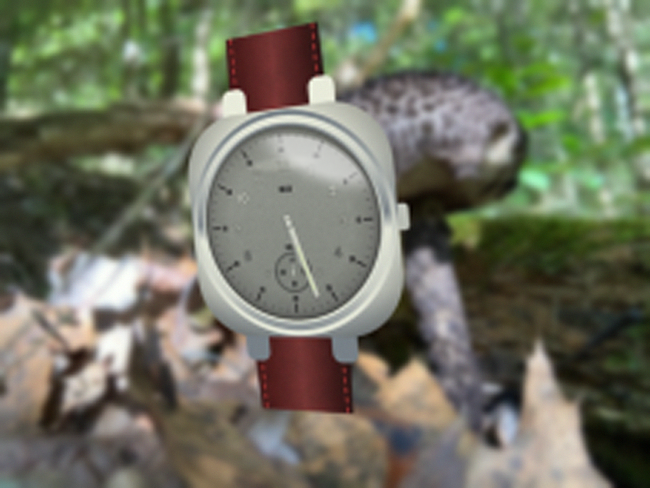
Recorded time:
5 h 27 min
